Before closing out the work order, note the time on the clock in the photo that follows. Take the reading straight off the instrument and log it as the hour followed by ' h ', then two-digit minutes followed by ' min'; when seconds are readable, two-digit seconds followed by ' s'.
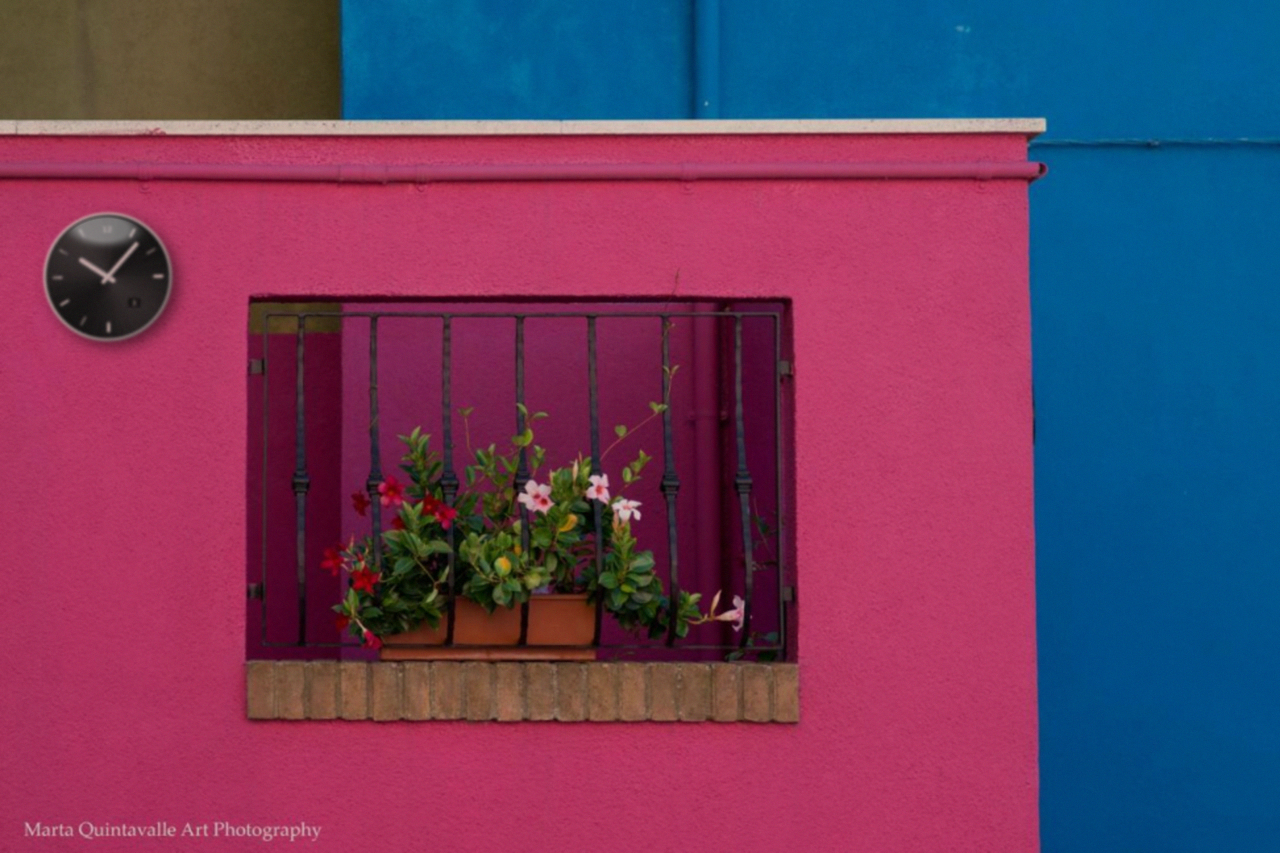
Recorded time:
10 h 07 min
